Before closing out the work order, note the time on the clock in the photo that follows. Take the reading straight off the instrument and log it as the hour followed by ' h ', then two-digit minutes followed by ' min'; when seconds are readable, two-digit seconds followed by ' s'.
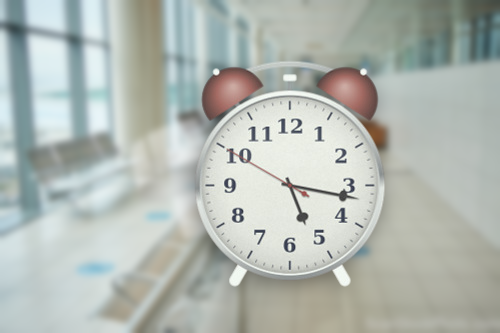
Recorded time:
5 h 16 min 50 s
